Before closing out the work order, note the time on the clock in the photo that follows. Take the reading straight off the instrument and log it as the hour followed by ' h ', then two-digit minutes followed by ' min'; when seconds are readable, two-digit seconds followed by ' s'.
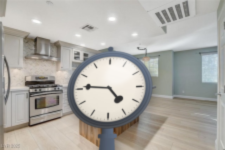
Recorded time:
4 h 46 min
